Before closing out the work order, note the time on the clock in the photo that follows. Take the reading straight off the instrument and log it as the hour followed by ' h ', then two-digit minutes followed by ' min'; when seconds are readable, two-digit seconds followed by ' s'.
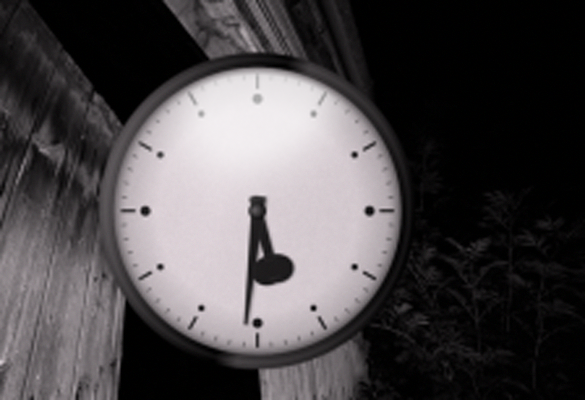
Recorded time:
5 h 31 min
